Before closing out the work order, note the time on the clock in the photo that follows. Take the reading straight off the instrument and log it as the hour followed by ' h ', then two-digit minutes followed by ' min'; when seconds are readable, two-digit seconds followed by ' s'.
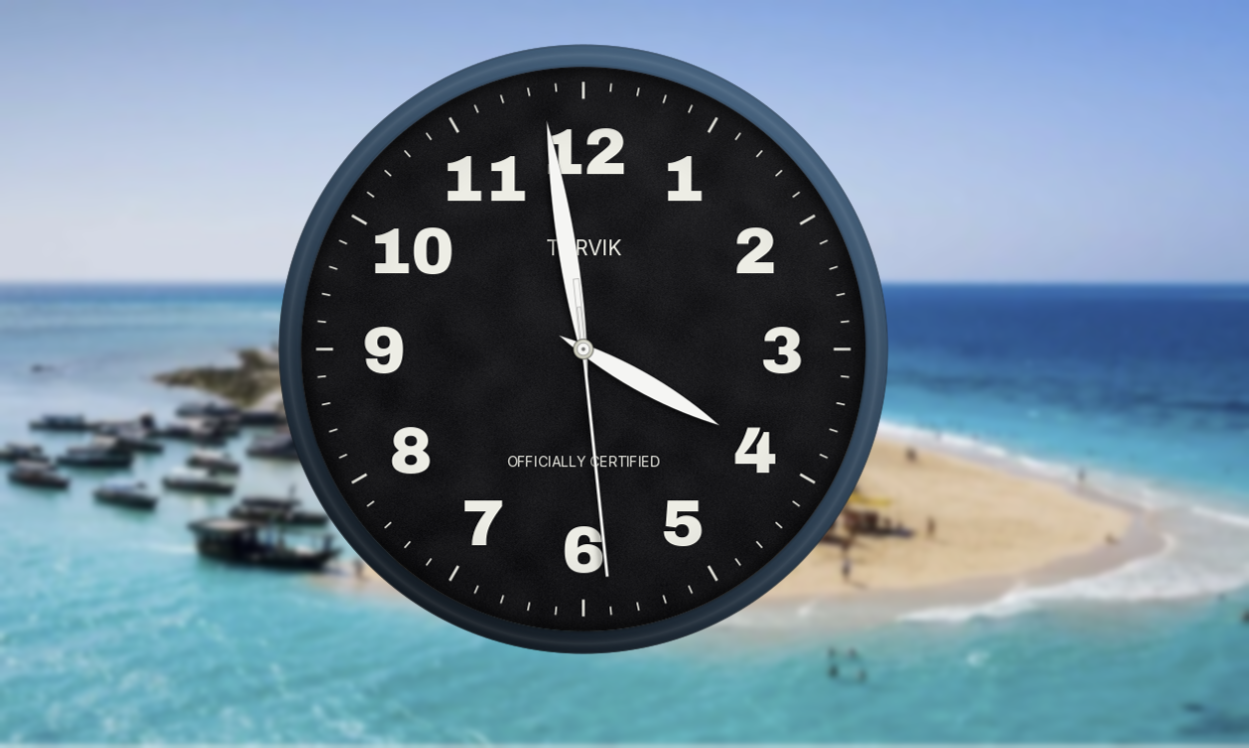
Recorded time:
3 h 58 min 29 s
